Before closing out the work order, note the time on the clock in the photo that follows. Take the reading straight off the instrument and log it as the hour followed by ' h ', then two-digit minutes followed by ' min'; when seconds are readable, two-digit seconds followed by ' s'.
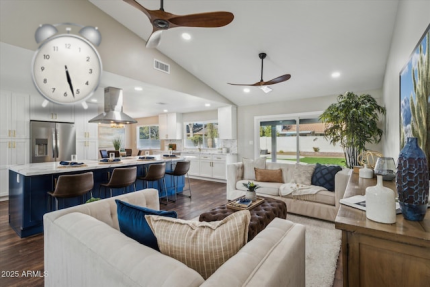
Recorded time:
5 h 27 min
